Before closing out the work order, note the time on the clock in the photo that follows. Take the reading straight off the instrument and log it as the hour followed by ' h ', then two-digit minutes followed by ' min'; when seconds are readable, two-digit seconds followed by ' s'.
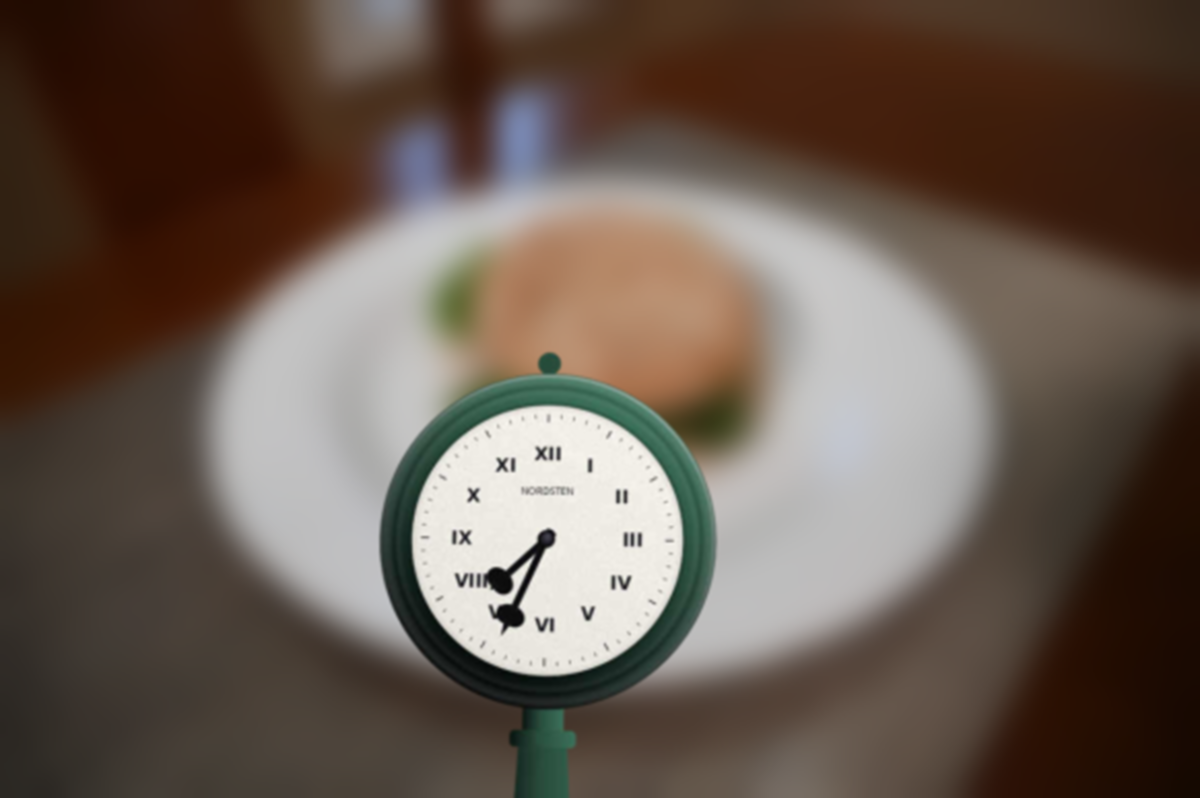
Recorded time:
7 h 34 min
